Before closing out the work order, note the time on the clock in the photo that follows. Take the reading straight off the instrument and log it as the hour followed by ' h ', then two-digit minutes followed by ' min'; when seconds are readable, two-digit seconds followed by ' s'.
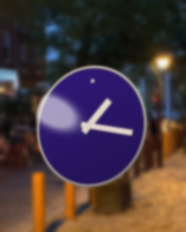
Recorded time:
1 h 16 min
